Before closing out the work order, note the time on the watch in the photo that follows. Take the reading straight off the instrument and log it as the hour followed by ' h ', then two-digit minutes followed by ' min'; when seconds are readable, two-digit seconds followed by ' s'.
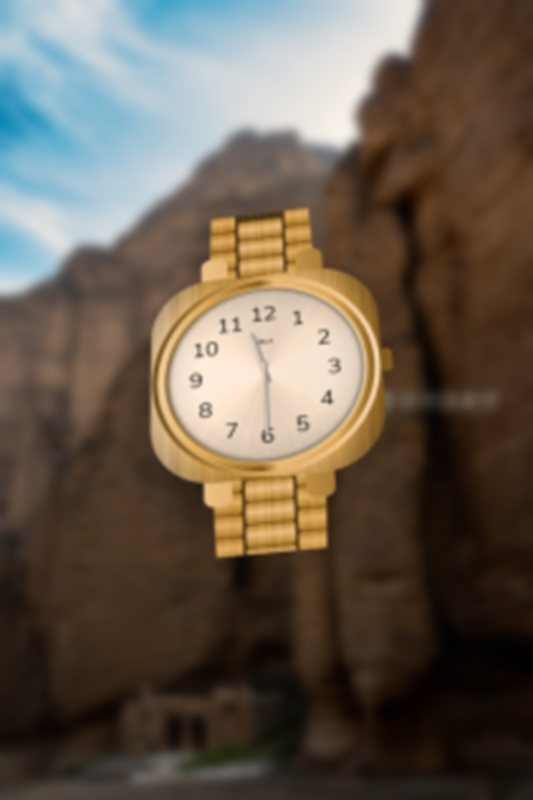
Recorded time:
11 h 30 min
